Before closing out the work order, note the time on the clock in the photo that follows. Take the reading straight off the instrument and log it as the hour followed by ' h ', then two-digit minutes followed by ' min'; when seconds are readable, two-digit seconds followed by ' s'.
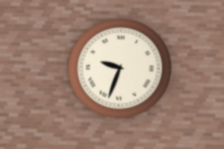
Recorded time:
9 h 33 min
